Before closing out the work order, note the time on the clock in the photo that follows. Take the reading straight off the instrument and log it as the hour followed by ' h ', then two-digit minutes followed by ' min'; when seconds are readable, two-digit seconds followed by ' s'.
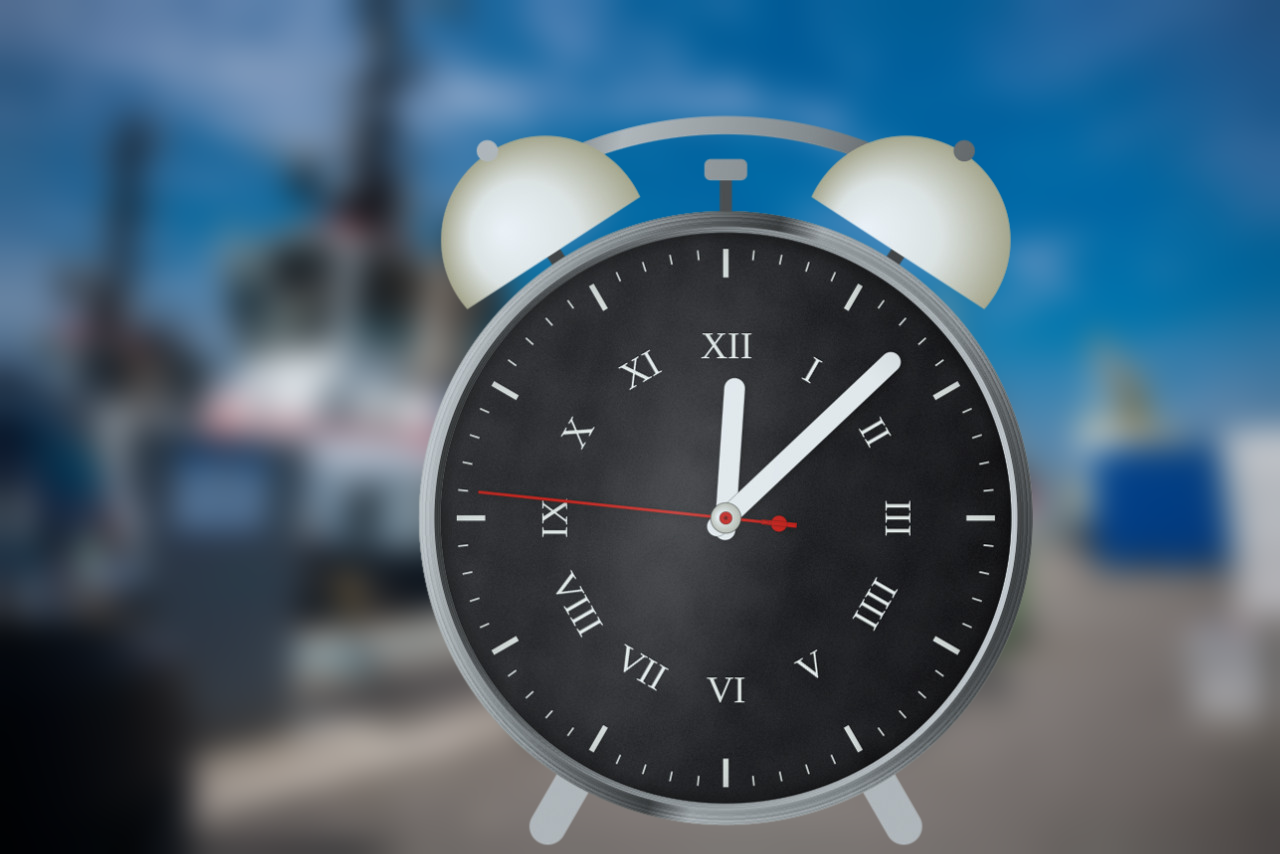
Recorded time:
12 h 07 min 46 s
